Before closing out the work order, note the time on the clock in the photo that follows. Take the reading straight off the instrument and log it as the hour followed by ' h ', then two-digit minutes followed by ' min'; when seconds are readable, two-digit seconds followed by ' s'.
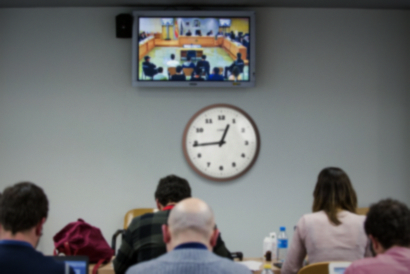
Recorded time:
12 h 44 min
